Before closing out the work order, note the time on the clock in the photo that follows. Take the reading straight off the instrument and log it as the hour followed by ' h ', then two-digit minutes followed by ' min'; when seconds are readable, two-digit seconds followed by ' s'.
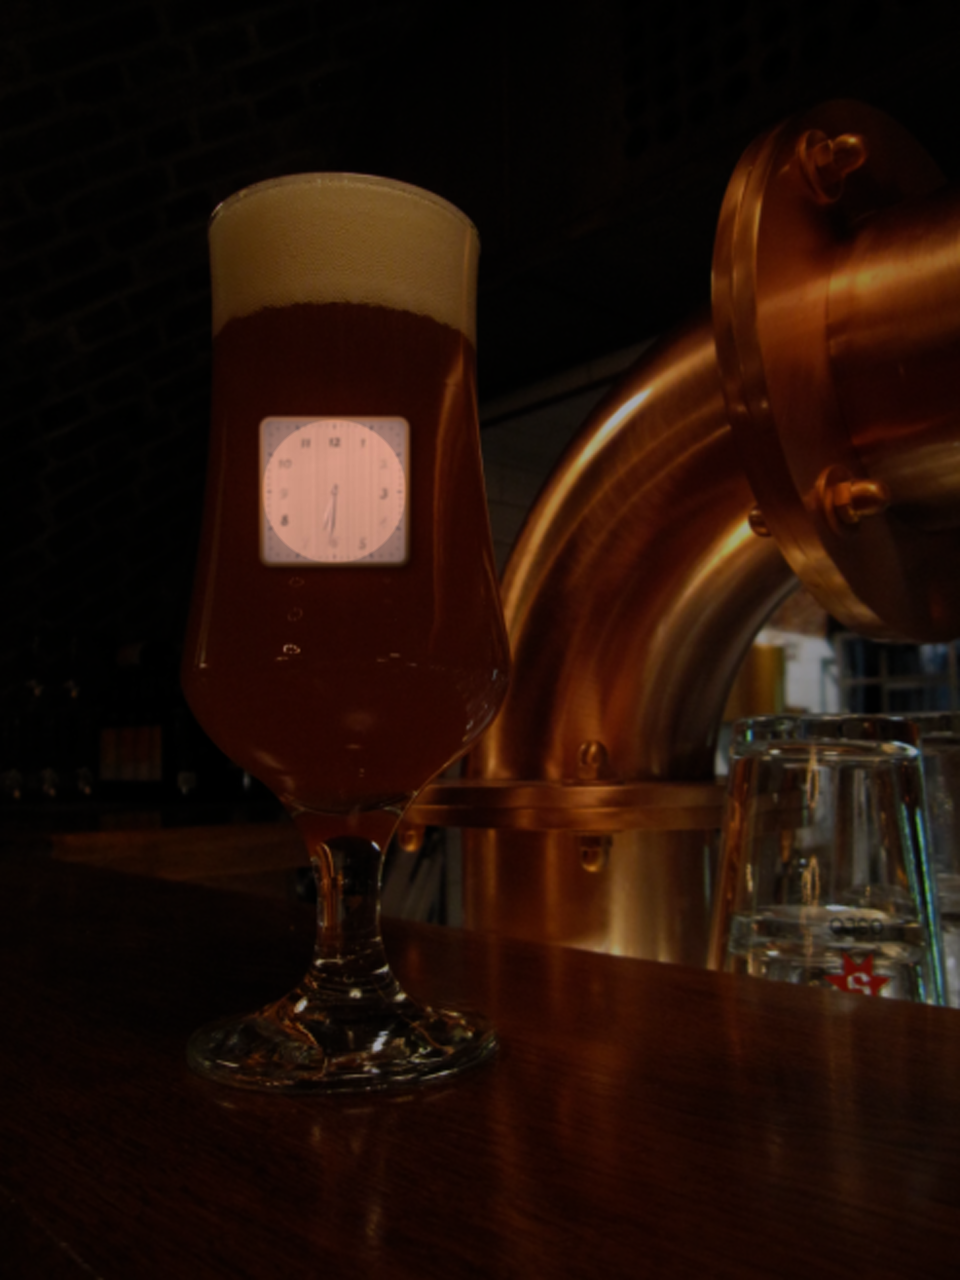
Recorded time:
6 h 31 min
